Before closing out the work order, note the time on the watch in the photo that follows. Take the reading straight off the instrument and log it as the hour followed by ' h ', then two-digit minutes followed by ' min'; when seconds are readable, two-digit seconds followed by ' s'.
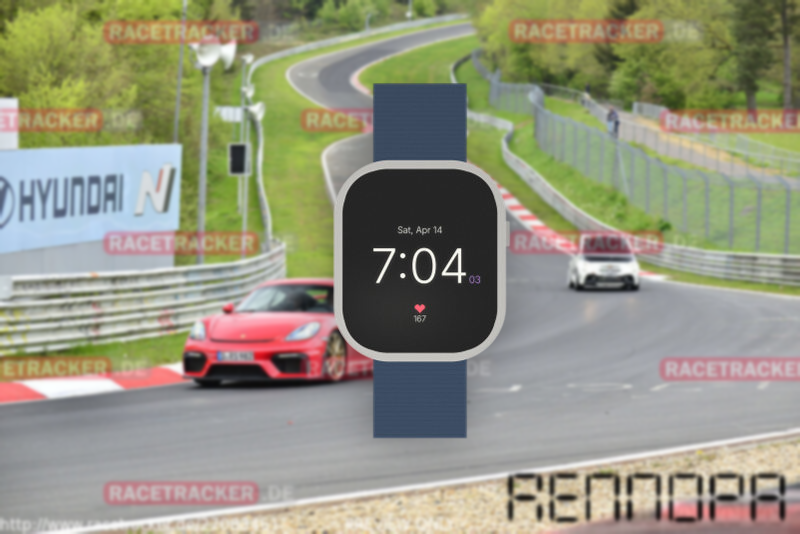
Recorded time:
7 h 04 min 03 s
